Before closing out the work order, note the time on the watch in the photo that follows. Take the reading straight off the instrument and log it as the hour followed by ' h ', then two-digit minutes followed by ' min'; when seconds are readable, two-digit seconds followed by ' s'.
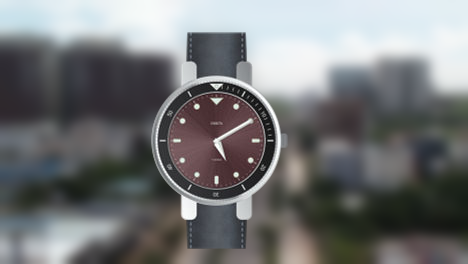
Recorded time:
5 h 10 min
